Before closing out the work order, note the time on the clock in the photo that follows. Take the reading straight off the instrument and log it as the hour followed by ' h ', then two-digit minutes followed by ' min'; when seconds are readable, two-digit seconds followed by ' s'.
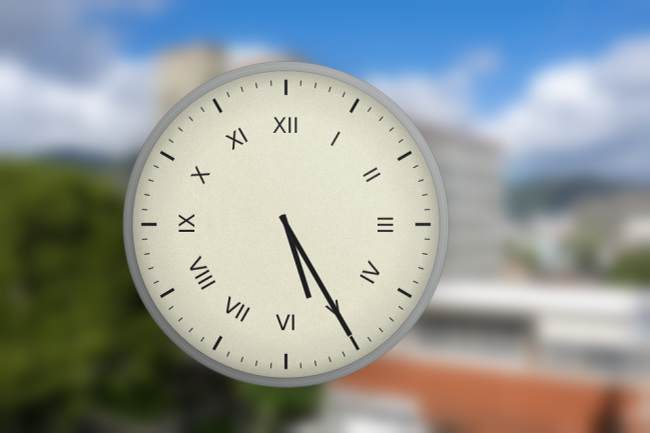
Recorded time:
5 h 25 min
